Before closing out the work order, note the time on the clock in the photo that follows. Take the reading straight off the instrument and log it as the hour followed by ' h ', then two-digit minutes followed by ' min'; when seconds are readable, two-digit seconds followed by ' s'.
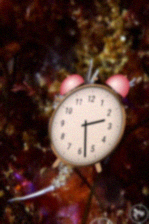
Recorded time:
2 h 28 min
